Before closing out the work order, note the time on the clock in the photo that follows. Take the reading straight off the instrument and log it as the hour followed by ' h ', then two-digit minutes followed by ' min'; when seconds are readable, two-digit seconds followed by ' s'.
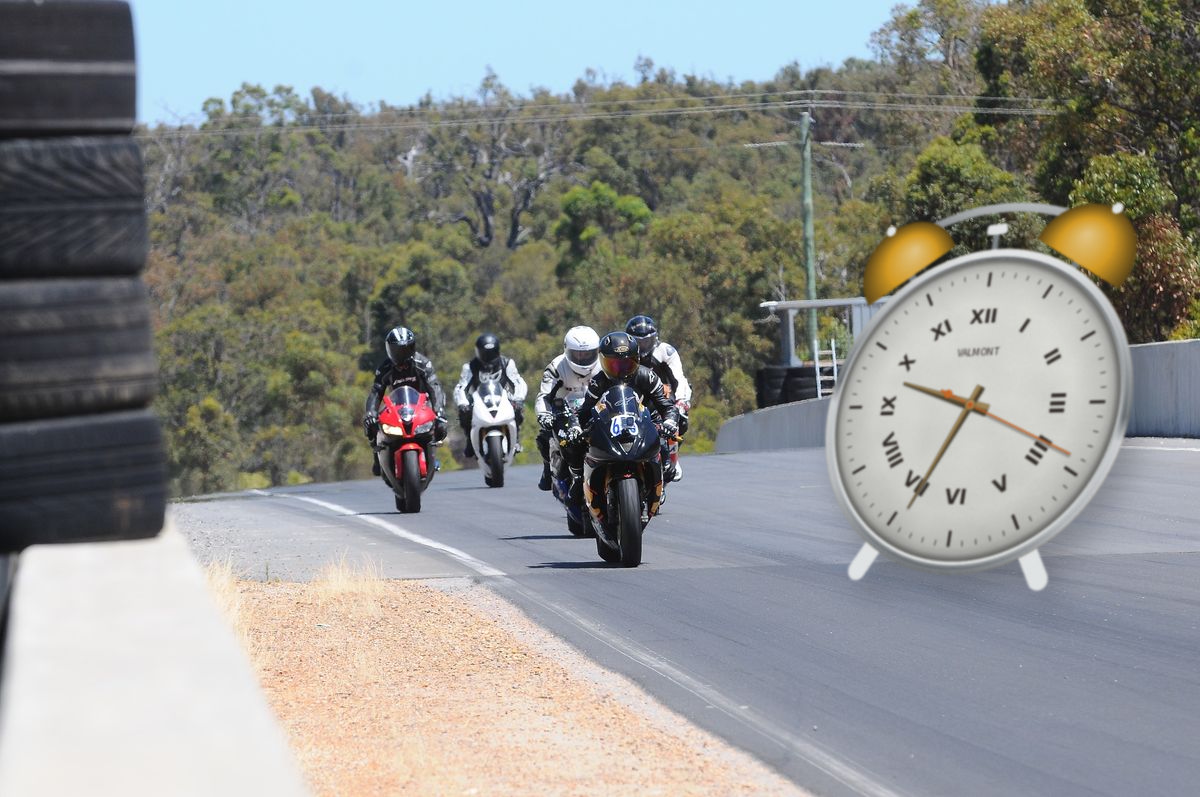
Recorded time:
9 h 34 min 19 s
